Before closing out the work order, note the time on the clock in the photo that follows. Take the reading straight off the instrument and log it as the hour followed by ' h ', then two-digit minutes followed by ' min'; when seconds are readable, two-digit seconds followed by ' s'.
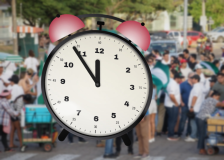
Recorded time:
11 h 54 min
